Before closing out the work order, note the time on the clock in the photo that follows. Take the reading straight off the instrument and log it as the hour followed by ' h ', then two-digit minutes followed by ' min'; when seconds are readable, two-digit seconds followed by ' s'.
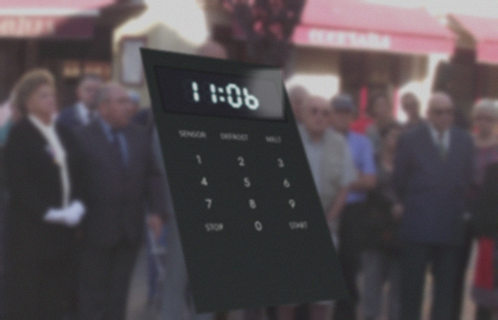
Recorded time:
11 h 06 min
